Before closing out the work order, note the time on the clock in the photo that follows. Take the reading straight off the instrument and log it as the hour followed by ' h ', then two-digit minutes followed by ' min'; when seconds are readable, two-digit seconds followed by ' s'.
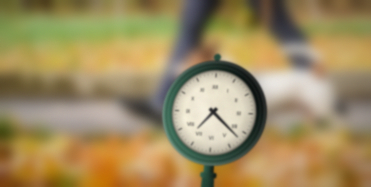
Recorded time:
7 h 22 min
